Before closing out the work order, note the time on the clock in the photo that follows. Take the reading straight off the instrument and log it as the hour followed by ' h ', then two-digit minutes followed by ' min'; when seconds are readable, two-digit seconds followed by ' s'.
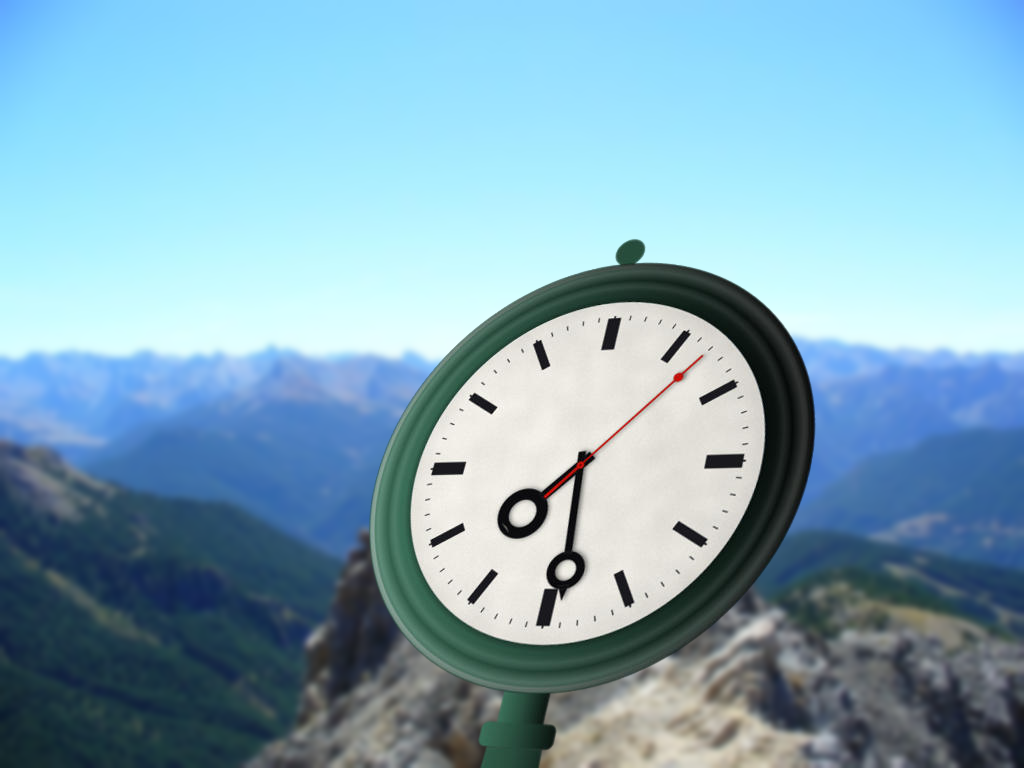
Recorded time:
7 h 29 min 07 s
